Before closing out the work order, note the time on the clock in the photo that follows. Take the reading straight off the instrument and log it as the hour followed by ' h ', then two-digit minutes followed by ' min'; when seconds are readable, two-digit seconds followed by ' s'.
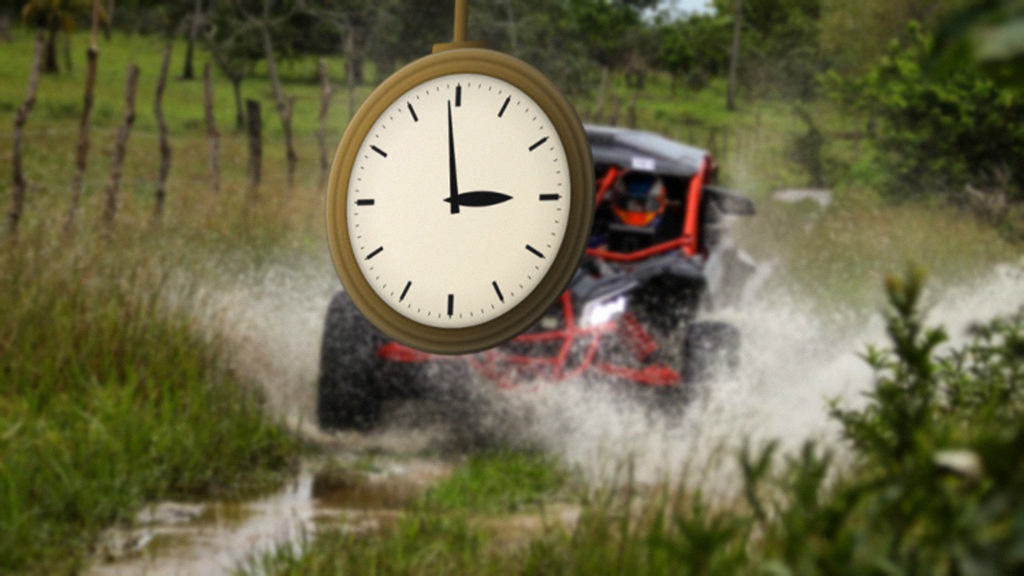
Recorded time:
2 h 59 min
